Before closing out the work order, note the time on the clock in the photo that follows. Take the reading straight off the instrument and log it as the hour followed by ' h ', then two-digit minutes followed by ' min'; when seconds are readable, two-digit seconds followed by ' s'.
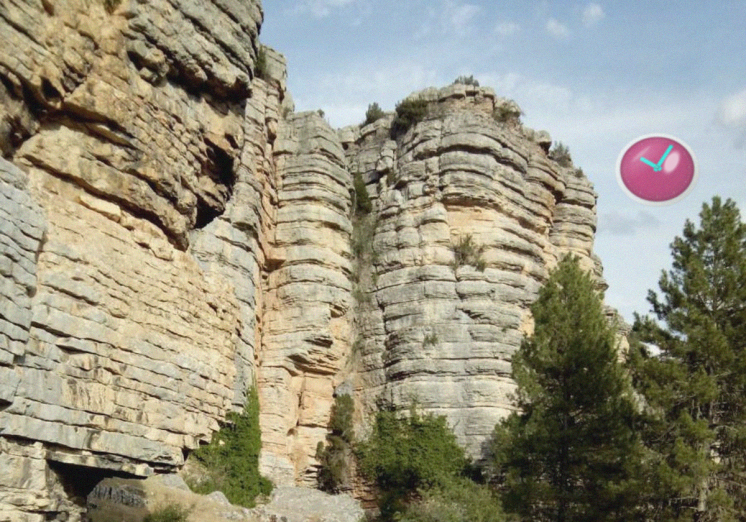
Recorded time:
10 h 05 min
